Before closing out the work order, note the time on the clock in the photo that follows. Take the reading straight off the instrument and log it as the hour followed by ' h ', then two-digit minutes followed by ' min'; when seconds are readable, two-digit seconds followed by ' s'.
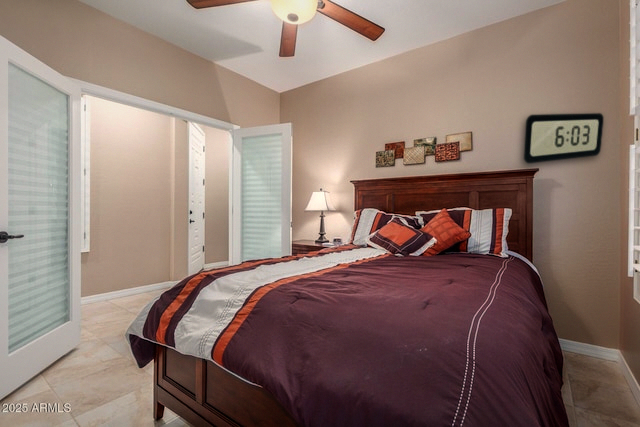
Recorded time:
6 h 03 min
